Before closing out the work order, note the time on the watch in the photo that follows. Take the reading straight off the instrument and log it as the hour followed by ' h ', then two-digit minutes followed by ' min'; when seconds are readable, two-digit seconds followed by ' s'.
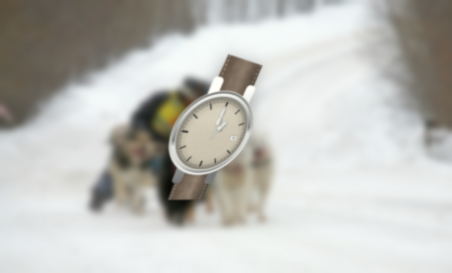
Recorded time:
1 h 00 min
